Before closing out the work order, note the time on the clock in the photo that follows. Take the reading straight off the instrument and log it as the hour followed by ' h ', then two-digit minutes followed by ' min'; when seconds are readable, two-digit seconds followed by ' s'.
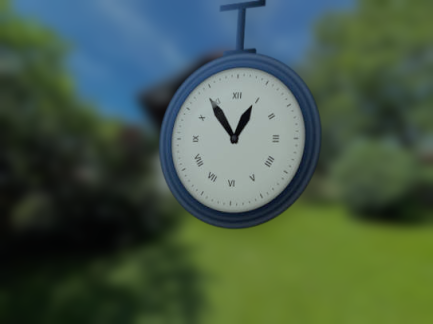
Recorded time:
12 h 54 min
